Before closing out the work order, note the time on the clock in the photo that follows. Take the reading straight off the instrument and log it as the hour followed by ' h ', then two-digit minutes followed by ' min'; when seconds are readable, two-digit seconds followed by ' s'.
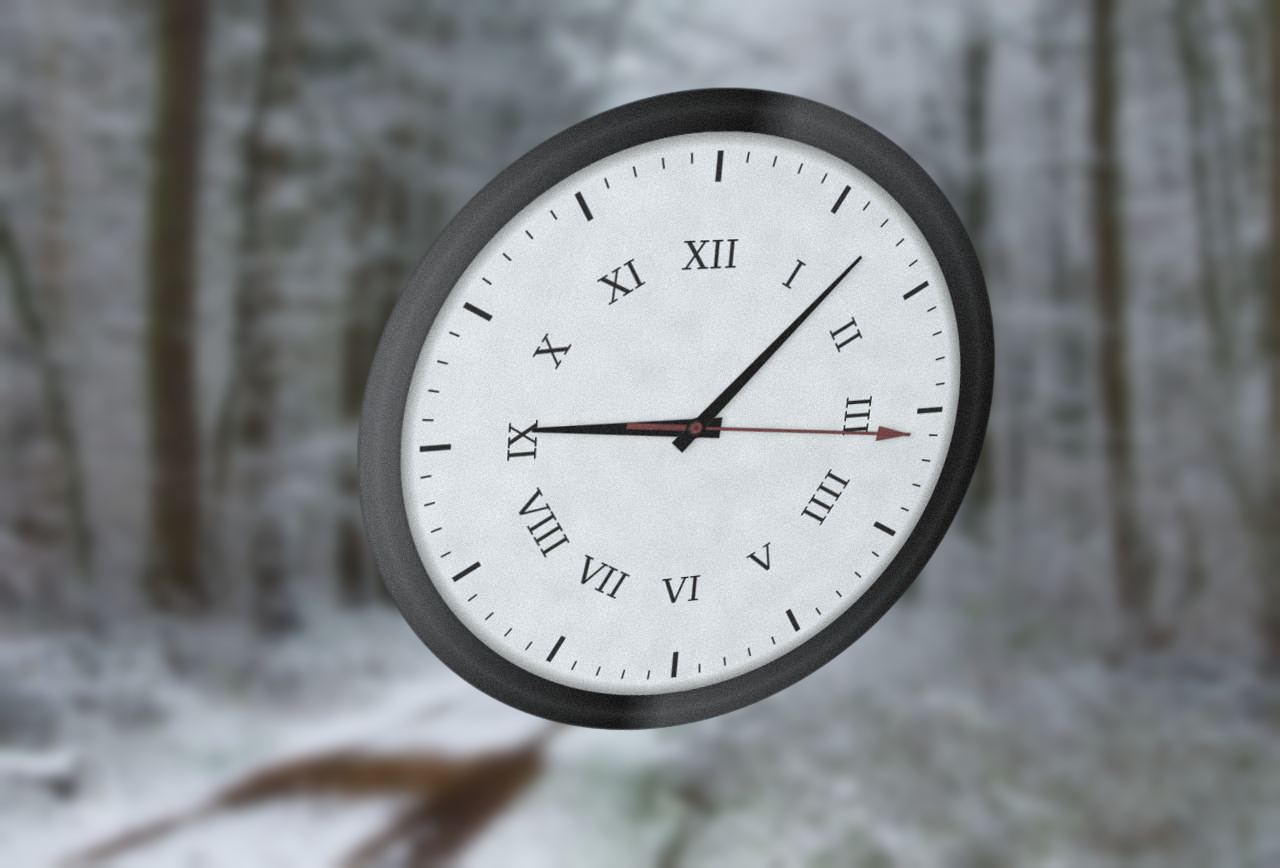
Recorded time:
9 h 07 min 16 s
